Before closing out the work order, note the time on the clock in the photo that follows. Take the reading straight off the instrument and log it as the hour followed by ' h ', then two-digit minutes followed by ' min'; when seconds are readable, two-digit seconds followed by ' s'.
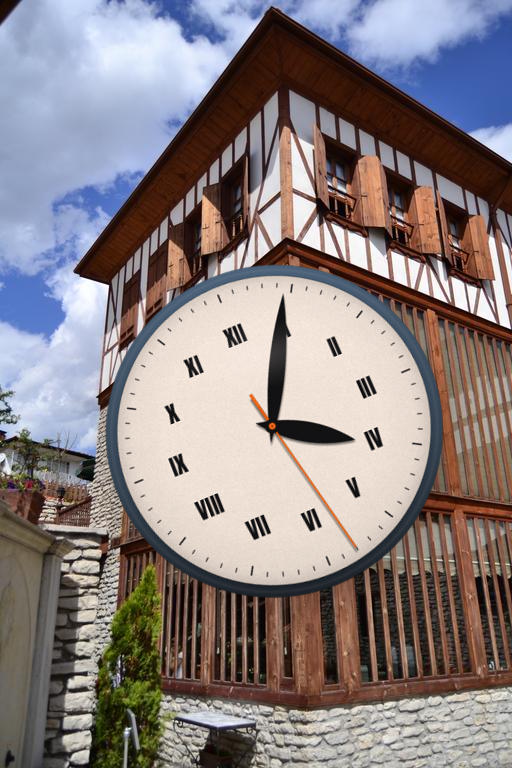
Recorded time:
4 h 04 min 28 s
